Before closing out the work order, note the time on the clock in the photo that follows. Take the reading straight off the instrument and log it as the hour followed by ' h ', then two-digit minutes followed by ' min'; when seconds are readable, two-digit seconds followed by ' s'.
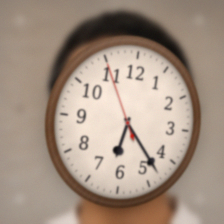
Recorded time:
6 h 22 min 55 s
